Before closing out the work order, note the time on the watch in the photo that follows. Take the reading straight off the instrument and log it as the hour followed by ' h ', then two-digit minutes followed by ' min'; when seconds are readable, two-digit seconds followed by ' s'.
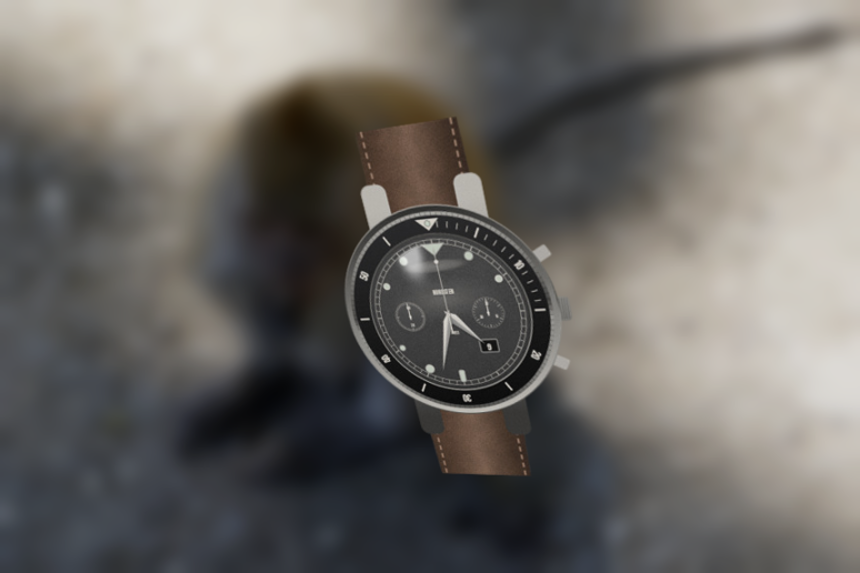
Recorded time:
4 h 33 min
